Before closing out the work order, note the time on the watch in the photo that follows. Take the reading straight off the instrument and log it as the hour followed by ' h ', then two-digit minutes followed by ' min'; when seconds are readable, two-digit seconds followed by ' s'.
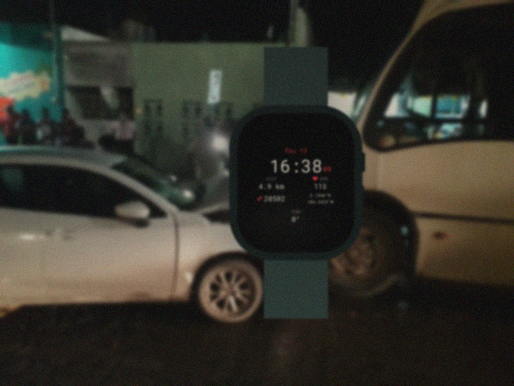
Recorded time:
16 h 38 min
